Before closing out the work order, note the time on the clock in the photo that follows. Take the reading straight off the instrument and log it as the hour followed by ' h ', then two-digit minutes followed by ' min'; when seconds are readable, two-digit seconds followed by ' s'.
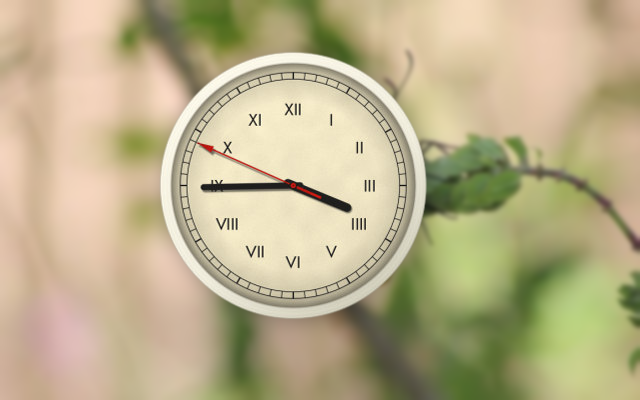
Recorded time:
3 h 44 min 49 s
